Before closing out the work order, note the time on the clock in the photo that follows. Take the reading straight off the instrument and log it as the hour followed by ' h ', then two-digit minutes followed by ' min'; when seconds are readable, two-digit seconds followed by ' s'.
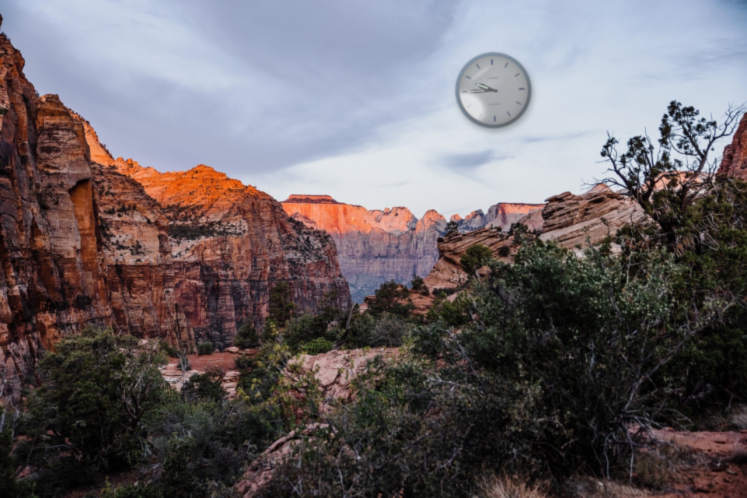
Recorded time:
9 h 45 min
